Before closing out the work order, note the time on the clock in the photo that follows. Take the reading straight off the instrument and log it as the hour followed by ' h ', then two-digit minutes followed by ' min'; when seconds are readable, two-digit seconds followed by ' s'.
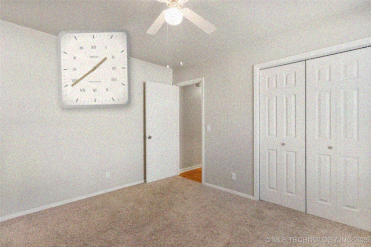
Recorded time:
1 h 39 min
